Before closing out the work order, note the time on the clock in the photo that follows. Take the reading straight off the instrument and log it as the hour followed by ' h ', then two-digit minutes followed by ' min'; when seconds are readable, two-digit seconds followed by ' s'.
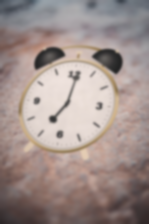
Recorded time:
7 h 01 min
